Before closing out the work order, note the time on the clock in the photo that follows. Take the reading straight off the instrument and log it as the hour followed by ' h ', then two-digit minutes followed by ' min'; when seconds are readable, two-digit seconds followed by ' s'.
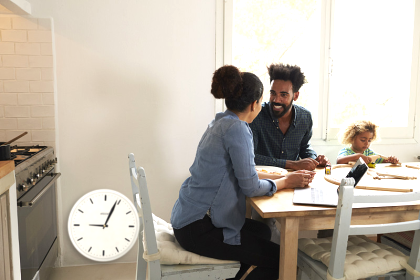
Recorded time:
9 h 04 min
